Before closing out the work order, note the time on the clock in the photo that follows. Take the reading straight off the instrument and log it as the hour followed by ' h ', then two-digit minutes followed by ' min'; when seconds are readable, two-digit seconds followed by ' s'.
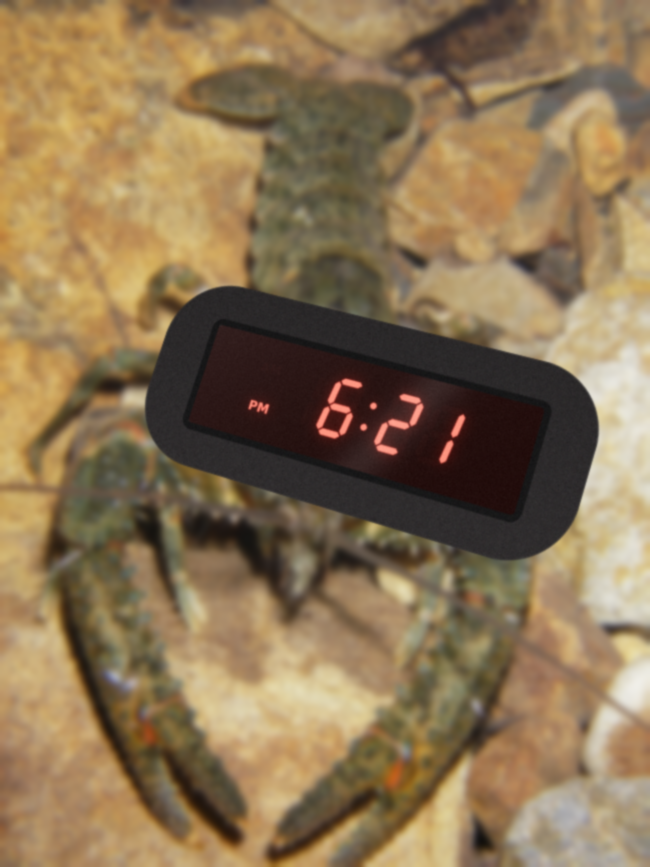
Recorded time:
6 h 21 min
